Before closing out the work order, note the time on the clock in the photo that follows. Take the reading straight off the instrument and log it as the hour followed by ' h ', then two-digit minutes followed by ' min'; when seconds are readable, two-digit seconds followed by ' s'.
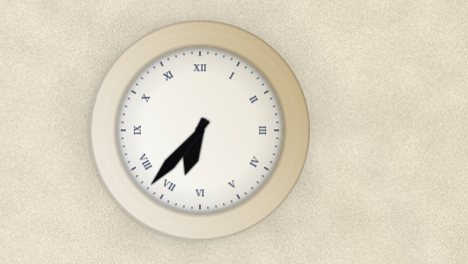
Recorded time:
6 h 37 min
